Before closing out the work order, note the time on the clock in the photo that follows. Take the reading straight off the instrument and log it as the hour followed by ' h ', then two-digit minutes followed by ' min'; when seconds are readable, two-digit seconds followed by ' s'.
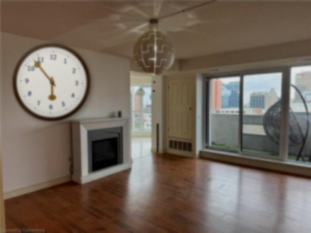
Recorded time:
5 h 53 min
